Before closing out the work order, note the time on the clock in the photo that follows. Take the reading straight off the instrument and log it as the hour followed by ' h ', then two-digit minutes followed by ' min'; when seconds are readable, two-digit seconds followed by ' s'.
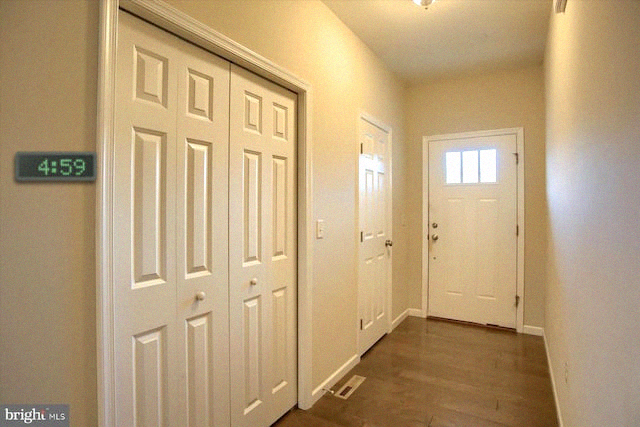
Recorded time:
4 h 59 min
